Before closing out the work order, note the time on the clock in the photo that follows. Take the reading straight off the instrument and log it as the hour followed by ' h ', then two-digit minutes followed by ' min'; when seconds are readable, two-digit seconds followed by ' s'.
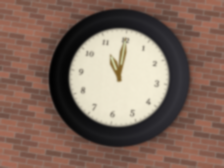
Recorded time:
11 h 00 min
